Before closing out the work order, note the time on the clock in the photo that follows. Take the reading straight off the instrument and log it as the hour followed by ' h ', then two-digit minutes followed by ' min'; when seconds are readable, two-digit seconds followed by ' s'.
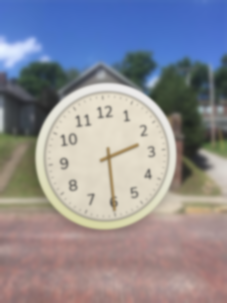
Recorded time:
2 h 30 min
